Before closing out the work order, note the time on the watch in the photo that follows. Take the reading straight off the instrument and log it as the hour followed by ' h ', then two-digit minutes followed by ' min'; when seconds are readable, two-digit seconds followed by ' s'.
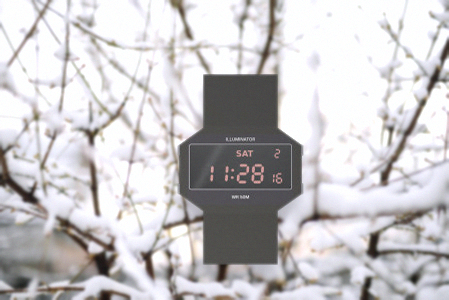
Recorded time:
11 h 28 min 16 s
